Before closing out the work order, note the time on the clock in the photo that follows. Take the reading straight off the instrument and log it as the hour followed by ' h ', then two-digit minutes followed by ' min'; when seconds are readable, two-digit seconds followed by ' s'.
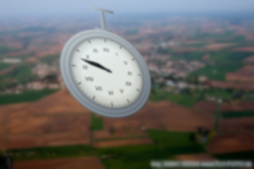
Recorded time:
9 h 48 min
